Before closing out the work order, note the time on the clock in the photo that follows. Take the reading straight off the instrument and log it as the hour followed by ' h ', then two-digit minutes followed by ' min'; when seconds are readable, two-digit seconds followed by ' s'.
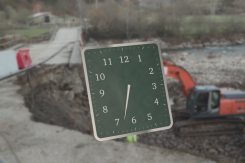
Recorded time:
6 h 33 min
